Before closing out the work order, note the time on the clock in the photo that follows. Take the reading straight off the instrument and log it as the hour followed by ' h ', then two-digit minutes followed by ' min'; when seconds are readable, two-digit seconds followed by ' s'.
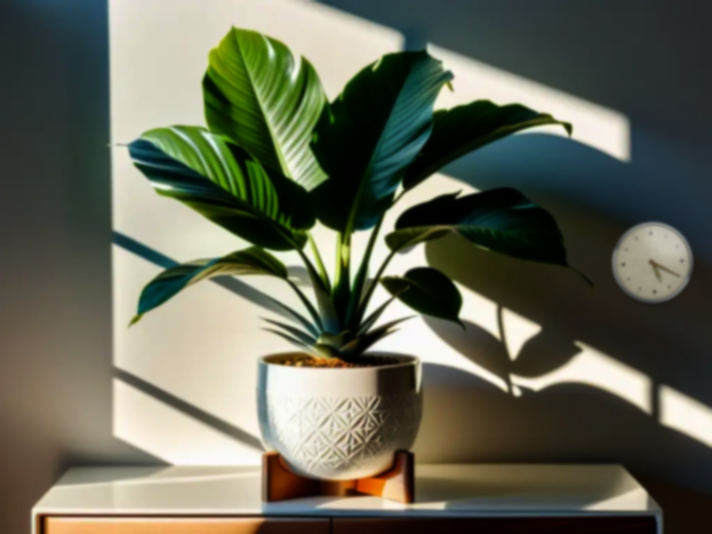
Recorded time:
5 h 20 min
